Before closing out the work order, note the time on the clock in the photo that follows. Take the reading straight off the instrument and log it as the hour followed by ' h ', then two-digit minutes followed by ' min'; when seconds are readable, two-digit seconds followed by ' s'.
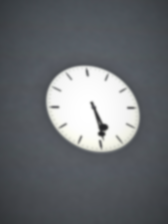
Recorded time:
5 h 29 min
